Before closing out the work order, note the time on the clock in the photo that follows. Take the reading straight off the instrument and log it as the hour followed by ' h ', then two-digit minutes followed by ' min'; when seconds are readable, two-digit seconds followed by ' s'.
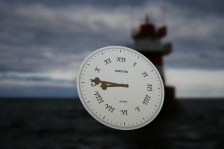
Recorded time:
8 h 46 min
